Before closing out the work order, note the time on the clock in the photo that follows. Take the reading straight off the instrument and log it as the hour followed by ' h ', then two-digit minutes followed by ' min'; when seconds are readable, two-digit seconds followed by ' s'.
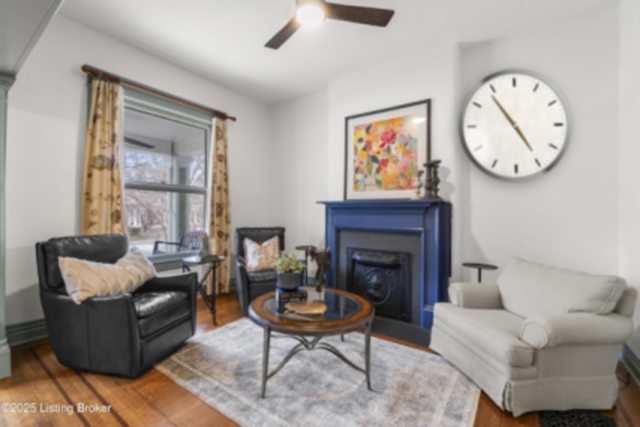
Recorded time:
4 h 54 min
